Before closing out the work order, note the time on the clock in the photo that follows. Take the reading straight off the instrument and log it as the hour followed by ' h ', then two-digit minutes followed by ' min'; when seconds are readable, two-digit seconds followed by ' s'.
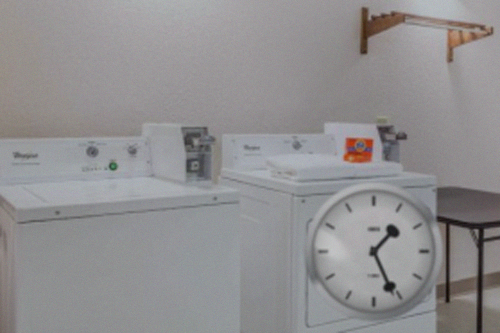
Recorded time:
1 h 26 min
